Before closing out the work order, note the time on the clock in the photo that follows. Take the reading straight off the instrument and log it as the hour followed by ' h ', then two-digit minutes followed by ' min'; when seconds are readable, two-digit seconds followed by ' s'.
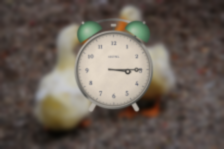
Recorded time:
3 h 15 min
